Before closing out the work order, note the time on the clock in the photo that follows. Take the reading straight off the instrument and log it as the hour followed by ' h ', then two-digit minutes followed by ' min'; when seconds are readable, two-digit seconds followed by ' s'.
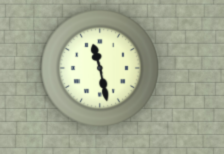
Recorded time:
11 h 28 min
